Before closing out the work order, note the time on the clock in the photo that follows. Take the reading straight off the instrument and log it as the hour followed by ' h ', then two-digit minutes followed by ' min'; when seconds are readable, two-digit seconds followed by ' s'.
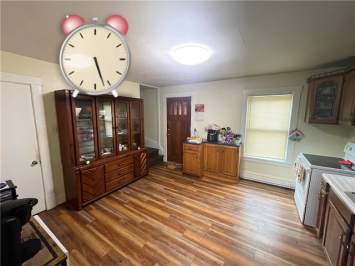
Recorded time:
5 h 27 min
